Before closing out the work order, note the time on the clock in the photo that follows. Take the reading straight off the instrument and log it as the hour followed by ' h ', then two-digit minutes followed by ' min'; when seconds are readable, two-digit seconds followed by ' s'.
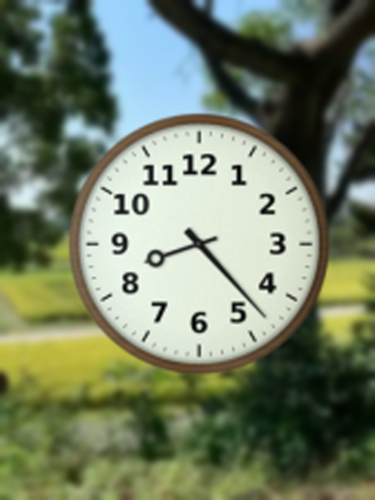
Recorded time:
8 h 23 min
